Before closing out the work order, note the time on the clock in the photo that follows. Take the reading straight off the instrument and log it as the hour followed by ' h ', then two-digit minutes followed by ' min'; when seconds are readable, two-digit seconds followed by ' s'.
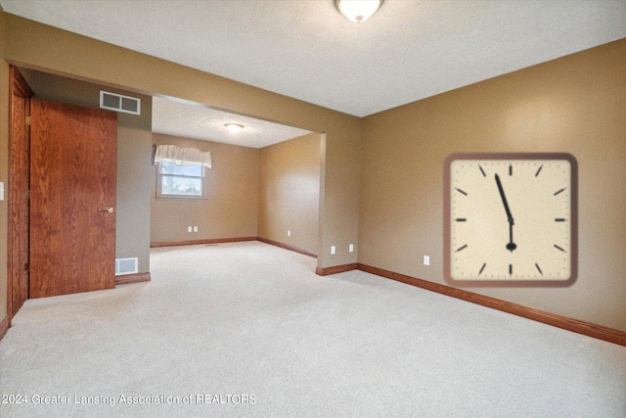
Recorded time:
5 h 57 min
